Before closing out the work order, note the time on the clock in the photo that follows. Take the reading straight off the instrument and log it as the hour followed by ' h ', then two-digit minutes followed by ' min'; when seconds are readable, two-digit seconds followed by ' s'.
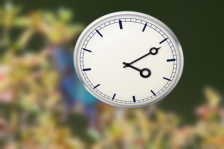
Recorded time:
4 h 11 min
